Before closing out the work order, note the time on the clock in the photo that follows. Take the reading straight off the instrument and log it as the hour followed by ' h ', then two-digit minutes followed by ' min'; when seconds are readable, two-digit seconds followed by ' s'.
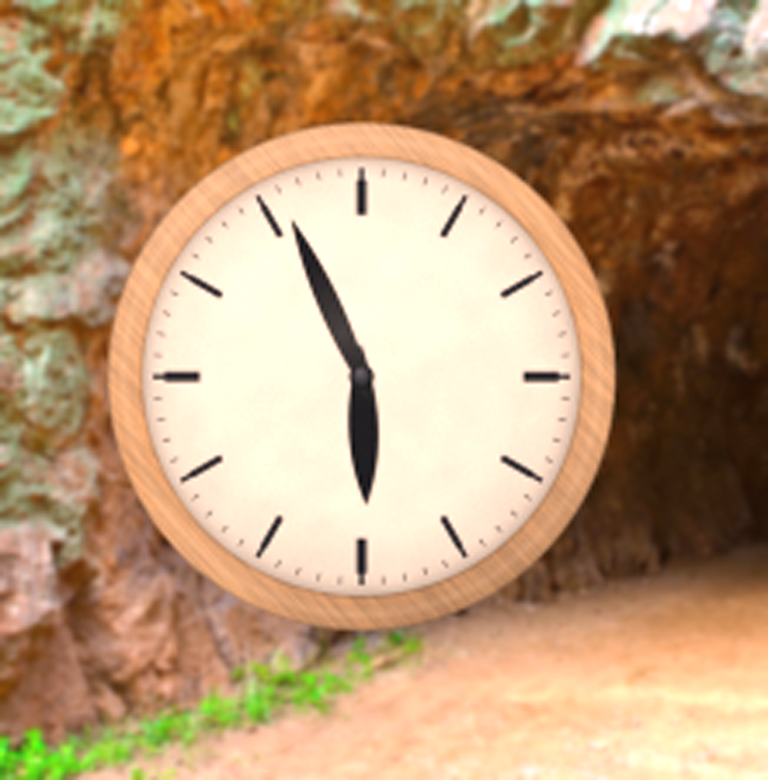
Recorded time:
5 h 56 min
